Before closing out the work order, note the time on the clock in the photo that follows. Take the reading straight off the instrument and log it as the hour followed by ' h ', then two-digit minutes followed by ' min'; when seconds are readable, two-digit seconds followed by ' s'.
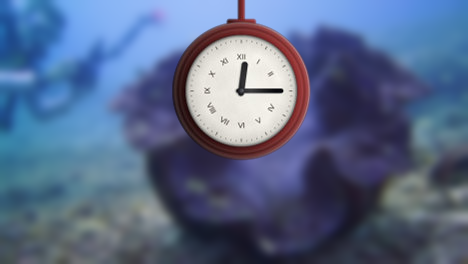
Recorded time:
12 h 15 min
